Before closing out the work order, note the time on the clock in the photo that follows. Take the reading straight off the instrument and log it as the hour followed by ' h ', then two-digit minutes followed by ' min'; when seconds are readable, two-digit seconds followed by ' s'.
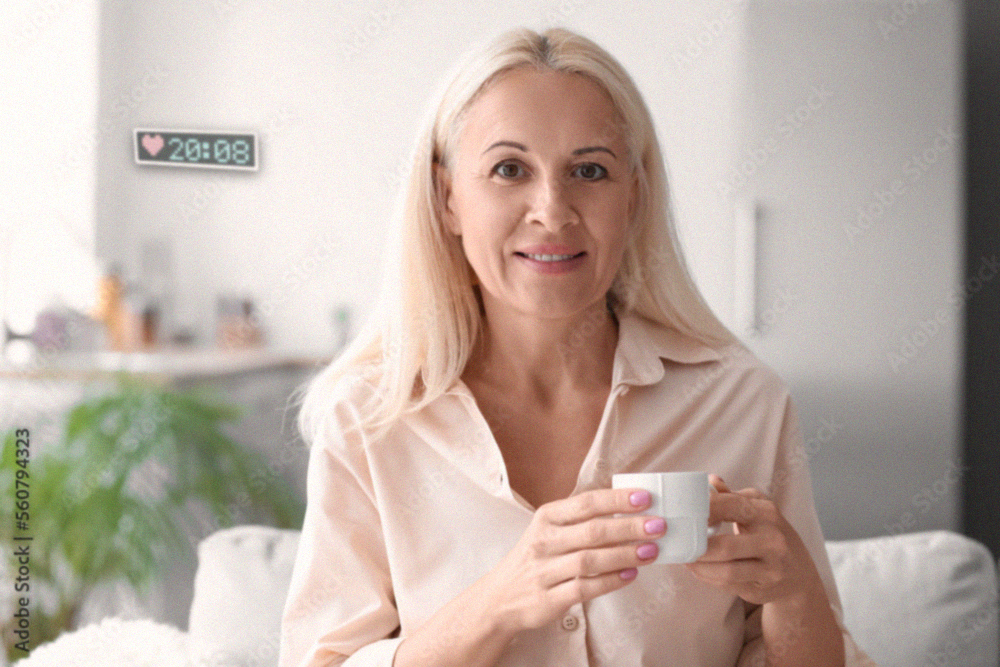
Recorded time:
20 h 08 min
